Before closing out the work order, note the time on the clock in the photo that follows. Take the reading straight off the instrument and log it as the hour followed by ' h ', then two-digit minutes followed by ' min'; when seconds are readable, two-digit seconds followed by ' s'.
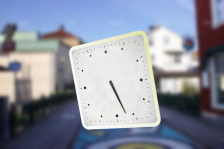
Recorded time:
5 h 27 min
